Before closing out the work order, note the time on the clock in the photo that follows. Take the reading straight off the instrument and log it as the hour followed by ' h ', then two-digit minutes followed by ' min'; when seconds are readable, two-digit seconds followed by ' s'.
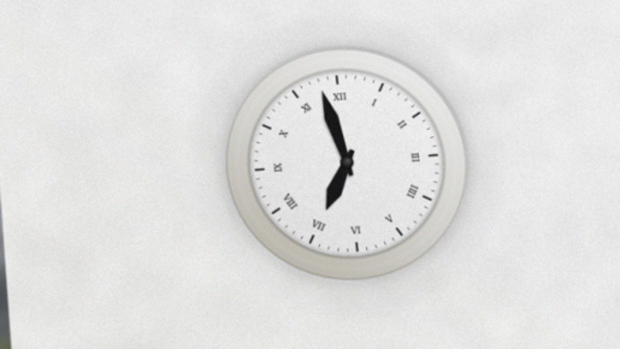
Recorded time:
6 h 58 min
